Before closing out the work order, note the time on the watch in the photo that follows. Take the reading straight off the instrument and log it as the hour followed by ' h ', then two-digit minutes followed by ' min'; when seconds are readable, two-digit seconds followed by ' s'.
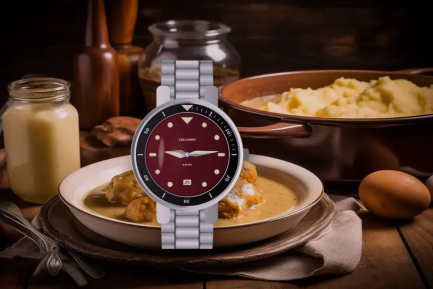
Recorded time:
9 h 14 min
